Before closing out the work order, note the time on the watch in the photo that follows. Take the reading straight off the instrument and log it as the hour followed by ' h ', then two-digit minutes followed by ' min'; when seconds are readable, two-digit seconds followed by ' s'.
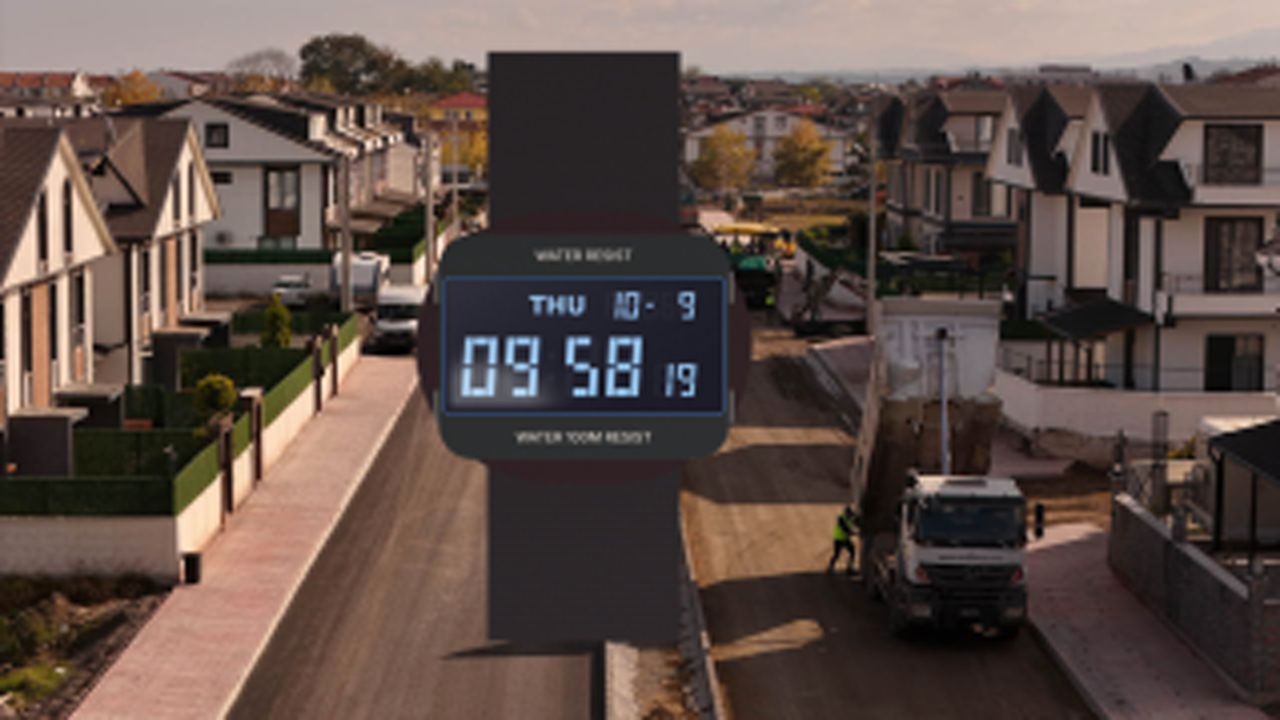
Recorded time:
9 h 58 min 19 s
